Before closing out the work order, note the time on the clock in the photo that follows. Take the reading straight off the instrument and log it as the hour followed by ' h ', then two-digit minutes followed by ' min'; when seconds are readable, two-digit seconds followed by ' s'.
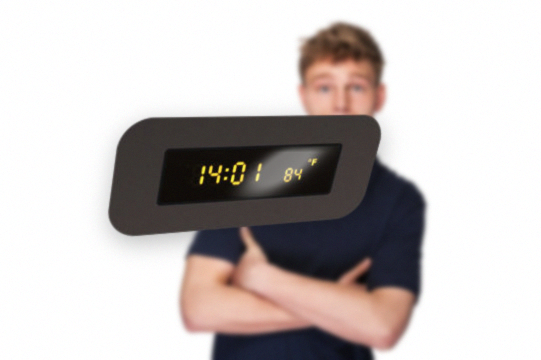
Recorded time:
14 h 01 min
